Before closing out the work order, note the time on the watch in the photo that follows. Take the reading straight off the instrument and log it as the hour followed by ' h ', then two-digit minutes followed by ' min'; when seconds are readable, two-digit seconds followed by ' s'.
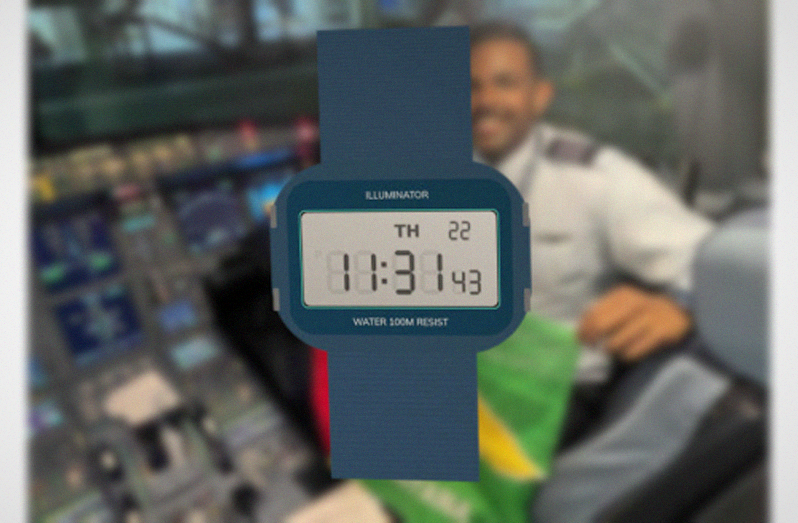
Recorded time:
11 h 31 min 43 s
